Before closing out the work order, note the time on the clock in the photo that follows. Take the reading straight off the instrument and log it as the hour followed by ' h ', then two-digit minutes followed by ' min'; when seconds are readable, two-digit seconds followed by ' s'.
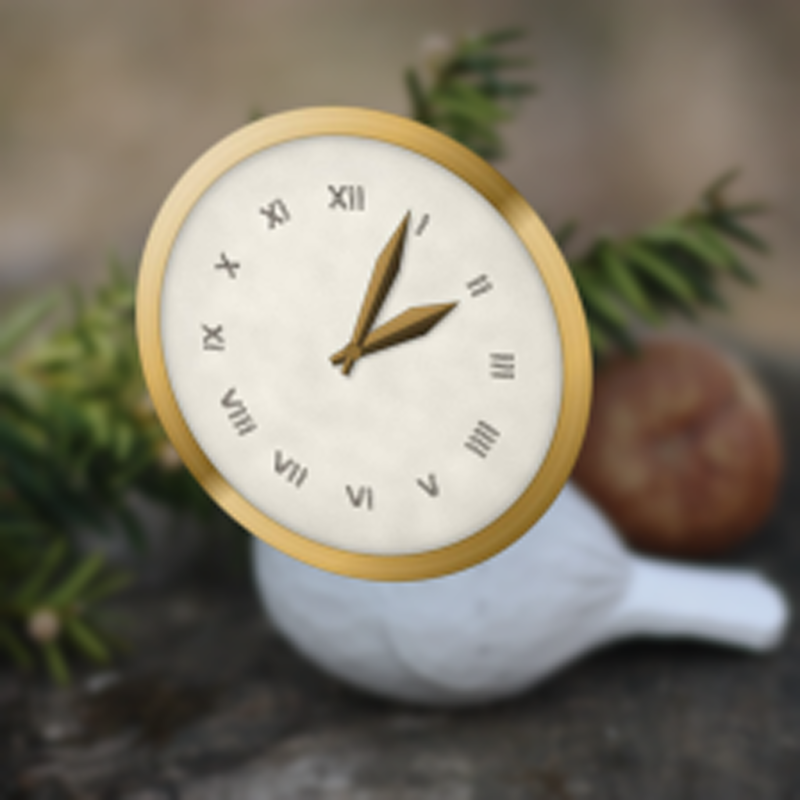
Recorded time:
2 h 04 min
